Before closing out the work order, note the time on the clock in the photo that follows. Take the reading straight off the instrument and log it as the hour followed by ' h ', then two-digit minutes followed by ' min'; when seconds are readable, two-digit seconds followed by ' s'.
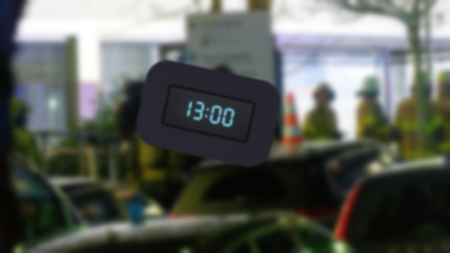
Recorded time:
13 h 00 min
